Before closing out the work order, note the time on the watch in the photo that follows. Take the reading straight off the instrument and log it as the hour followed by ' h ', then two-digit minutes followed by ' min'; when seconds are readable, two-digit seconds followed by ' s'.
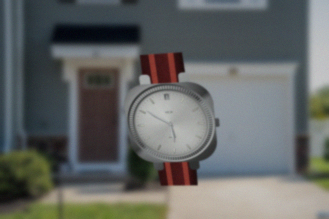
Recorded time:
5 h 51 min
